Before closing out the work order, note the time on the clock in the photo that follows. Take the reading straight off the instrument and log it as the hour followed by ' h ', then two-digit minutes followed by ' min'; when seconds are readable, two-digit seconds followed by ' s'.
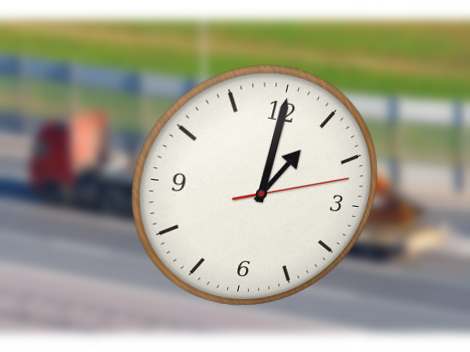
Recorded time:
1 h 00 min 12 s
